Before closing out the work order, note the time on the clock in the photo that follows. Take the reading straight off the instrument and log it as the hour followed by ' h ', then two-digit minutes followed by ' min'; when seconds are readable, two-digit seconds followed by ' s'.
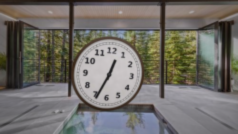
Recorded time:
12 h 34 min
